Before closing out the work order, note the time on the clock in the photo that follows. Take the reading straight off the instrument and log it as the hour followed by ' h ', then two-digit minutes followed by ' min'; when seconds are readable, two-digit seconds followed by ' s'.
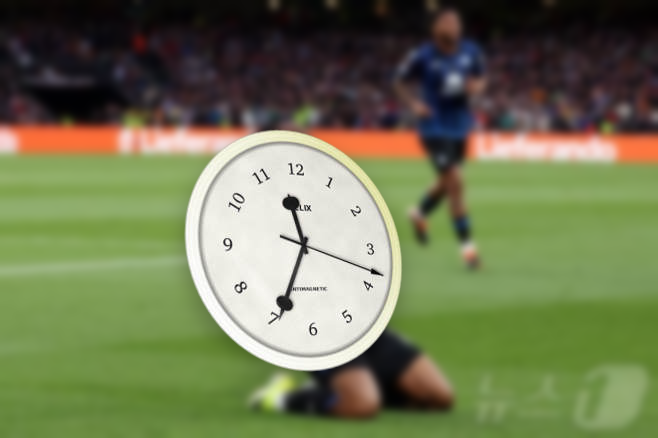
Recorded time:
11 h 34 min 18 s
